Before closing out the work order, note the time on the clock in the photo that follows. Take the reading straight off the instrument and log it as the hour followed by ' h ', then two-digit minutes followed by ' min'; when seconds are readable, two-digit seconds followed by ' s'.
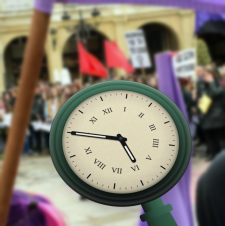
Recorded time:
5 h 50 min
